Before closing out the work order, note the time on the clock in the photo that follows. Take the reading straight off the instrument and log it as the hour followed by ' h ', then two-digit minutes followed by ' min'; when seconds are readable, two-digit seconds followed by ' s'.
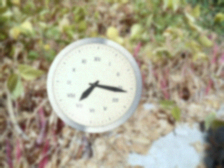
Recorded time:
7 h 16 min
